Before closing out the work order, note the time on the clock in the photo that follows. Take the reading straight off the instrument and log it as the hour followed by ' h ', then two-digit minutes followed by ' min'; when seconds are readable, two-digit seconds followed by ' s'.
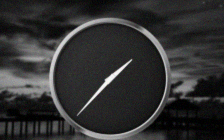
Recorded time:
1 h 37 min
